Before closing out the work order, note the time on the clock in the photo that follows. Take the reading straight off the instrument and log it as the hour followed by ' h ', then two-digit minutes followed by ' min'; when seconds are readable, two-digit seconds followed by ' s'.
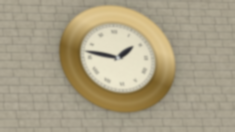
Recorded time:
1 h 47 min
